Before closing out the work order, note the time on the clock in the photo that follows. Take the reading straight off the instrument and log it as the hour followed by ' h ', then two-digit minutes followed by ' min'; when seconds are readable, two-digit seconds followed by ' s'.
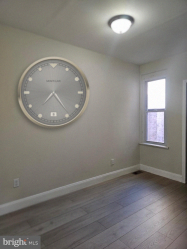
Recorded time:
7 h 24 min
